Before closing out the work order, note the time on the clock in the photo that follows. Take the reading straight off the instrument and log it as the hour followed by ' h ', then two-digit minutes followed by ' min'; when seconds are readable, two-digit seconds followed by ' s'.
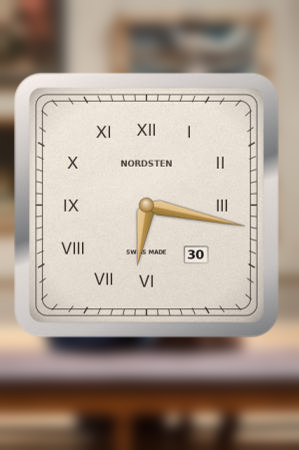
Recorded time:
6 h 17 min
